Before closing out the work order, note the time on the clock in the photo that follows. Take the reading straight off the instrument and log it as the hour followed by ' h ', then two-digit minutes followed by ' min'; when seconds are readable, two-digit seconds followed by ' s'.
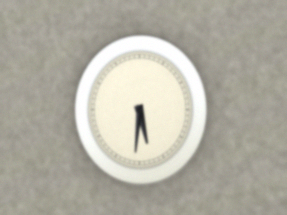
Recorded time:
5 h 31 min
